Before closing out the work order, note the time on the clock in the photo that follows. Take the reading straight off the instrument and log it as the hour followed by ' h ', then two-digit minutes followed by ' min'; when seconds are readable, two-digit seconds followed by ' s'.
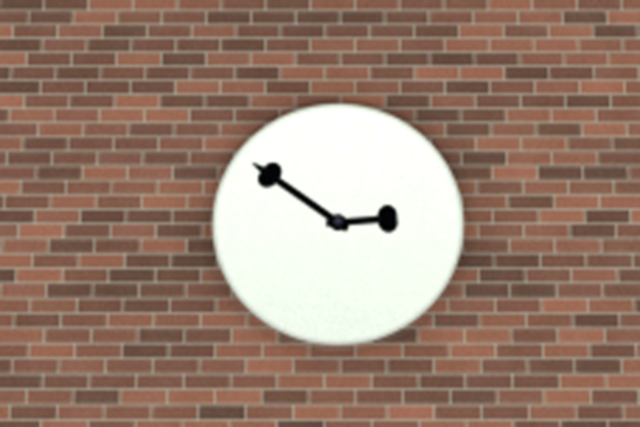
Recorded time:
2 h 51 min
